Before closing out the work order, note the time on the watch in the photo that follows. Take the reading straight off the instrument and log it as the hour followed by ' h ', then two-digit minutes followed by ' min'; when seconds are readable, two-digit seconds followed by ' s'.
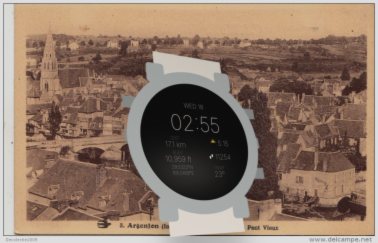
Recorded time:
2 h 55 min
